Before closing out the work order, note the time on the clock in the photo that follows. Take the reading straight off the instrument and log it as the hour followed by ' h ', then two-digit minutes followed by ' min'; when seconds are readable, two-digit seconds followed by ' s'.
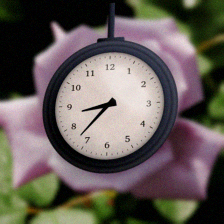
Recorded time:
8 h 37 min
